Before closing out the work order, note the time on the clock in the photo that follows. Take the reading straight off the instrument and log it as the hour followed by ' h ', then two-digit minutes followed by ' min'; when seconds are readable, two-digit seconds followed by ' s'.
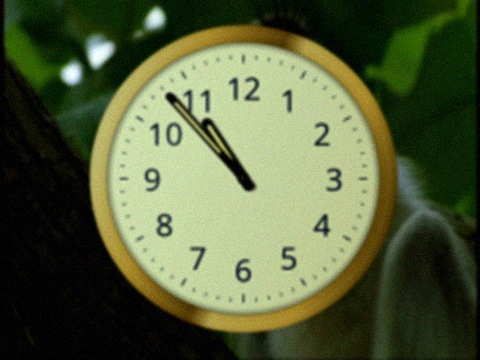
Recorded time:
10 h 53 min
